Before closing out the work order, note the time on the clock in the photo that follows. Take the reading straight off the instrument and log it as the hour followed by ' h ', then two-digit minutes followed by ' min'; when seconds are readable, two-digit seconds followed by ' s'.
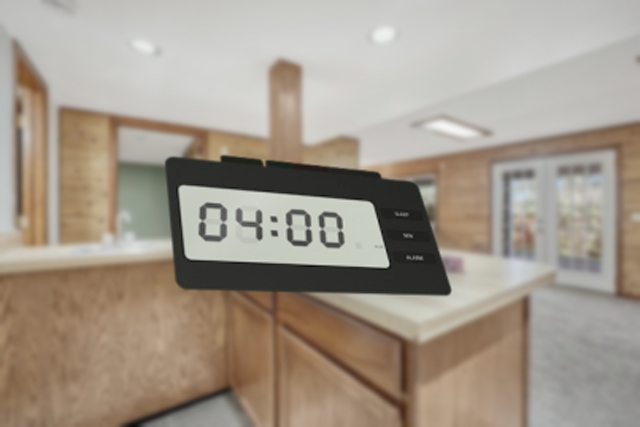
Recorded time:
4 h 00 min
